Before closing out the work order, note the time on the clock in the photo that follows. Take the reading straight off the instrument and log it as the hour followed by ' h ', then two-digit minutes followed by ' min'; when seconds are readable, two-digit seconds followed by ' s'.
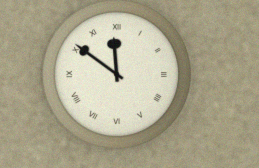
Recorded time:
11 h 51 min
